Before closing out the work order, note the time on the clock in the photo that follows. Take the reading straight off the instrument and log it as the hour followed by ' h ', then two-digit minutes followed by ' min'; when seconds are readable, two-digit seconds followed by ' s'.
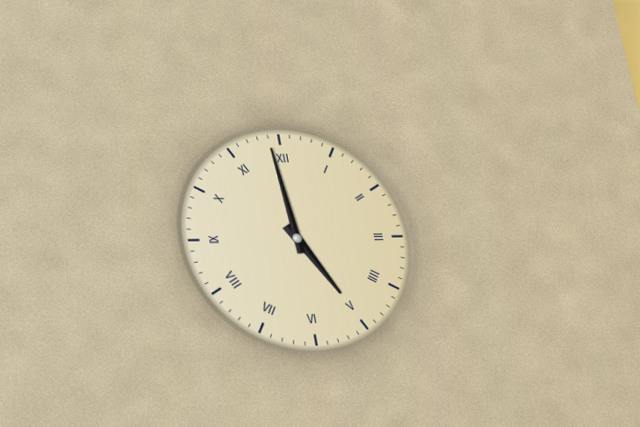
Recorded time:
4 h 59 min
